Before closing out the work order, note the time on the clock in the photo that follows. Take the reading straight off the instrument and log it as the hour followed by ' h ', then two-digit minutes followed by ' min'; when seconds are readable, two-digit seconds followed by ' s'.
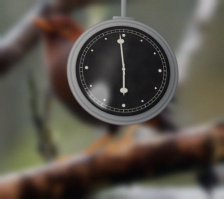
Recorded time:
5 h 59 min
